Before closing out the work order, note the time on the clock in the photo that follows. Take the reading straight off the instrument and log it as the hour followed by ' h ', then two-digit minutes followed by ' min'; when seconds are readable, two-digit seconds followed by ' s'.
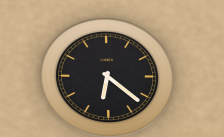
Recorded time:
6 h 22 min
